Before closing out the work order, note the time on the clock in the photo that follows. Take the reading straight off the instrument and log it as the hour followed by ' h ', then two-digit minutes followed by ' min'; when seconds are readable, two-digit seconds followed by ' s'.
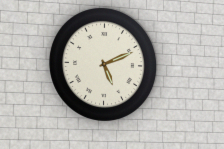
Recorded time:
5 h 11 min
